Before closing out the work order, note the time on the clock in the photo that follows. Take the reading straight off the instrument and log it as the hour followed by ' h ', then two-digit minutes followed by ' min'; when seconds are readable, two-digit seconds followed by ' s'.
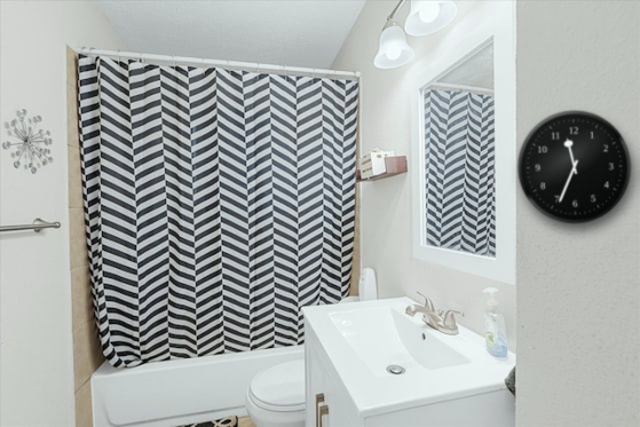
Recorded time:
11 h 34 min
